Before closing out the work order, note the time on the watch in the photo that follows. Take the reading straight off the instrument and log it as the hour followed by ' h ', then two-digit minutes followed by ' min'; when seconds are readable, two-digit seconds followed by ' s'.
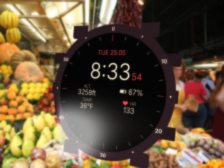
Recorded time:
8 h 33 min
